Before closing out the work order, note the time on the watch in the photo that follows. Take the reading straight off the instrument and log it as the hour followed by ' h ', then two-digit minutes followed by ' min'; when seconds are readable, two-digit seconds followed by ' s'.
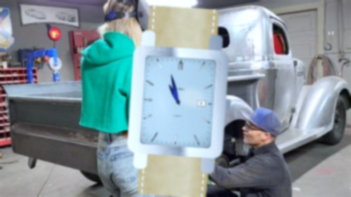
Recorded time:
10 h 57 min
